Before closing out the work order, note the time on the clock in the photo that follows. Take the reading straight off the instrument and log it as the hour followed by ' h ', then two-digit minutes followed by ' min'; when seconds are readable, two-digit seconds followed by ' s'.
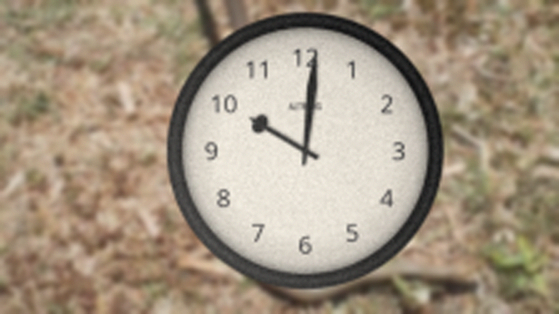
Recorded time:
10 h 01 min
